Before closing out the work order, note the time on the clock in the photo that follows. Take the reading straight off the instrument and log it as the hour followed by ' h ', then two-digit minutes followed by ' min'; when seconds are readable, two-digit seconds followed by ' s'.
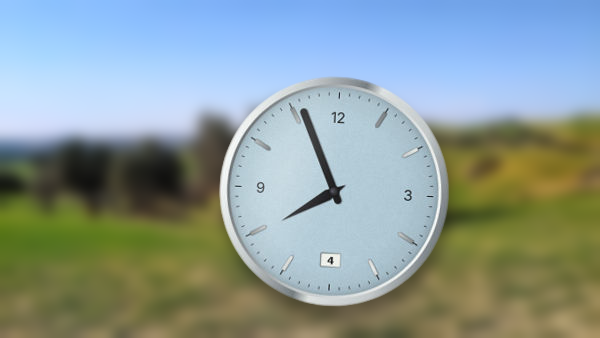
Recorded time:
7 h 56 min
